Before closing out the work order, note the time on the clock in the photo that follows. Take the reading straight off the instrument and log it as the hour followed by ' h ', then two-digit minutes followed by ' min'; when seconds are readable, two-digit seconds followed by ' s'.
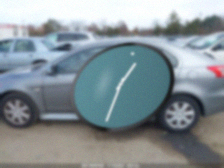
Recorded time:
12 h 30 min
